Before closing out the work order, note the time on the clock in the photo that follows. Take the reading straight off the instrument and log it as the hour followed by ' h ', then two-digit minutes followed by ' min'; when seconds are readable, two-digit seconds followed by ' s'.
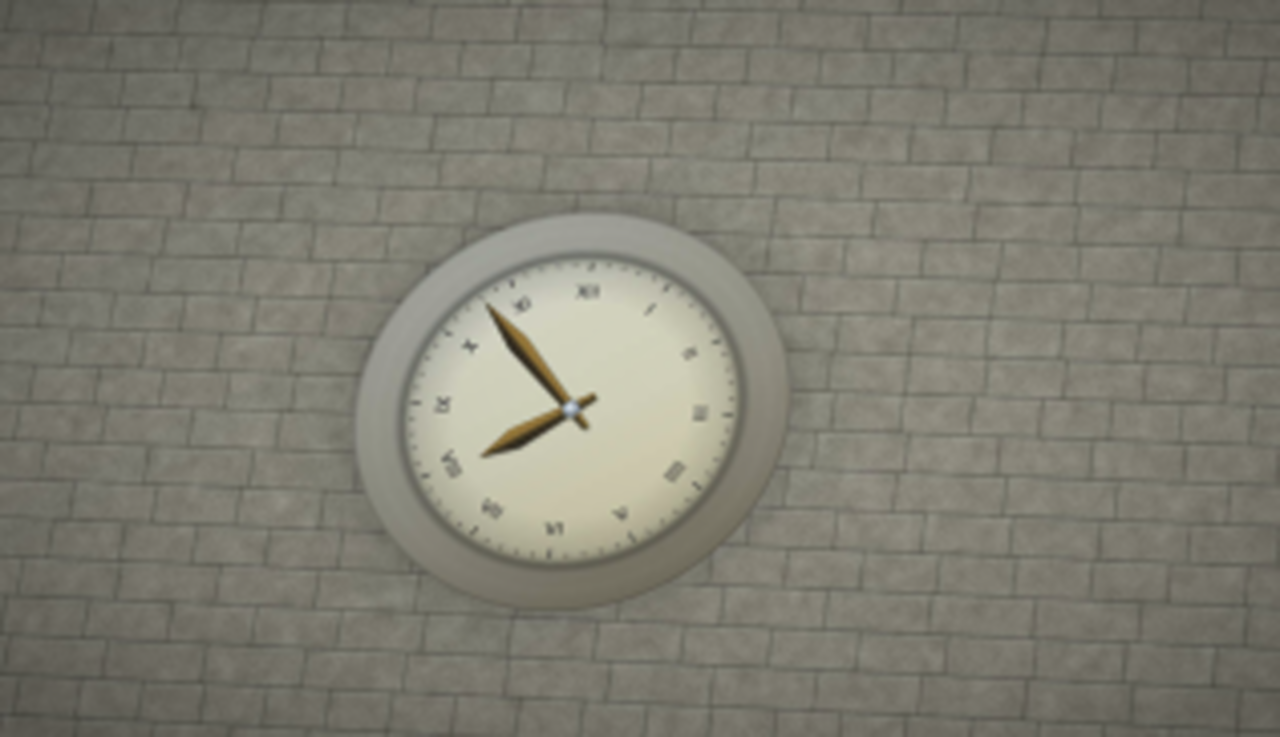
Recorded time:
7 h 53 min
